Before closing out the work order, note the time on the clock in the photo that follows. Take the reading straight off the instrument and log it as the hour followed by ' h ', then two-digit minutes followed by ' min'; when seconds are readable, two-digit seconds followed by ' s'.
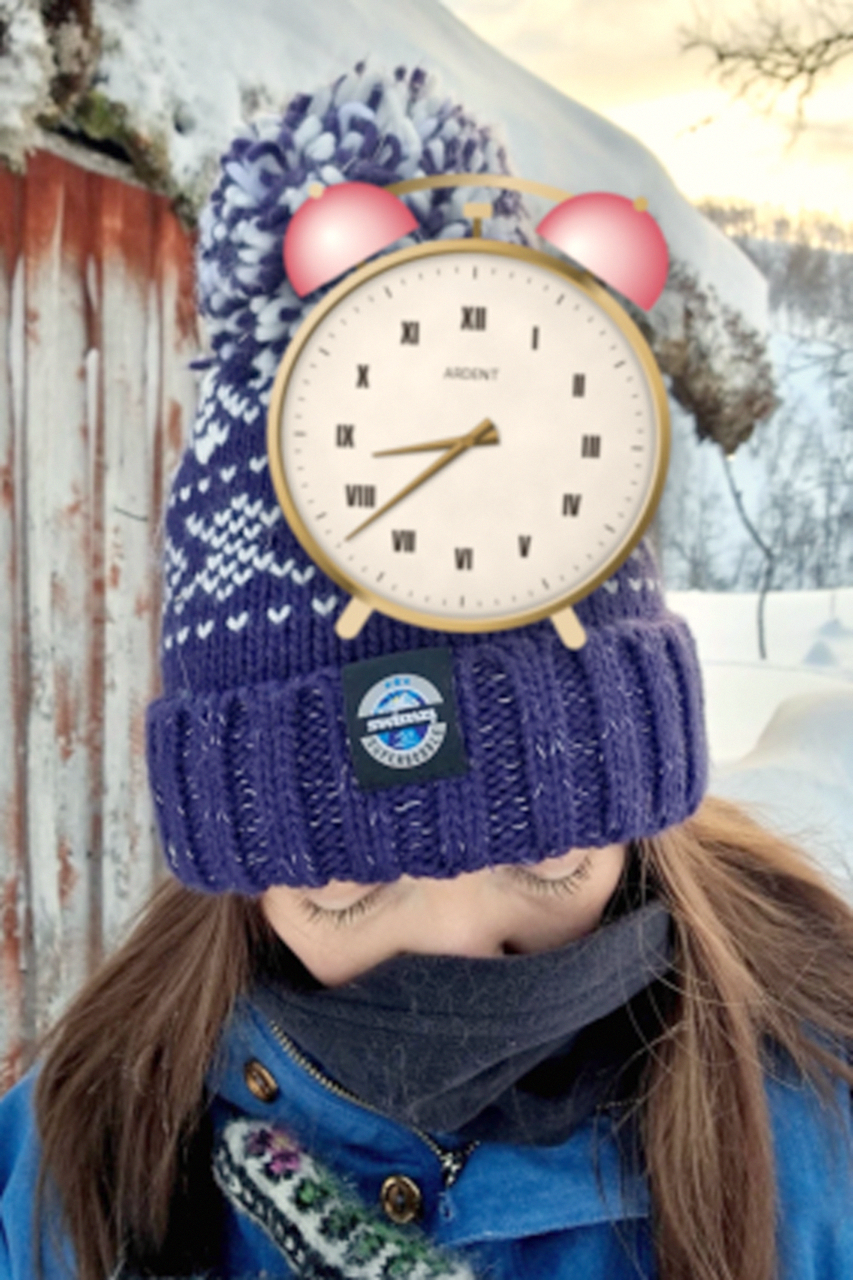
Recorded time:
8 h 38 min
